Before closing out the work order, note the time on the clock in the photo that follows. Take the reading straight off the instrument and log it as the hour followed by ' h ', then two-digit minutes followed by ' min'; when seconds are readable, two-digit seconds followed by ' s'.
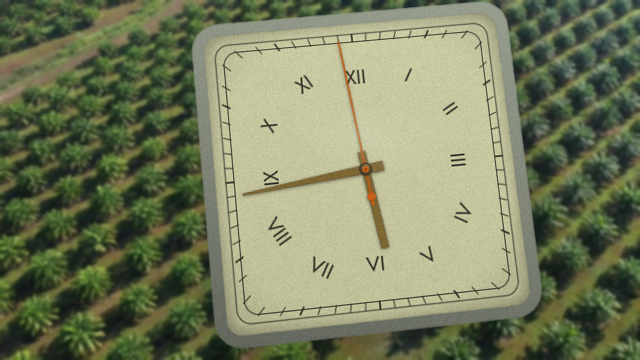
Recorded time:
5 h 43 min 59 s
